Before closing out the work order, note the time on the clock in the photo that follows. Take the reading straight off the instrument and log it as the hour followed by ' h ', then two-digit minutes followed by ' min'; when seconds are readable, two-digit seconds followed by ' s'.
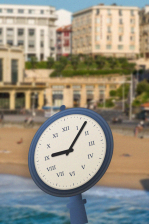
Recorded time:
9 h 07 min
